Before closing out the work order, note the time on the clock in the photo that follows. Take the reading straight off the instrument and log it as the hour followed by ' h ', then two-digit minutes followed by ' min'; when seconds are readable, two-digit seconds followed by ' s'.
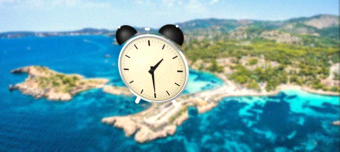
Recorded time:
1 h 30 min
